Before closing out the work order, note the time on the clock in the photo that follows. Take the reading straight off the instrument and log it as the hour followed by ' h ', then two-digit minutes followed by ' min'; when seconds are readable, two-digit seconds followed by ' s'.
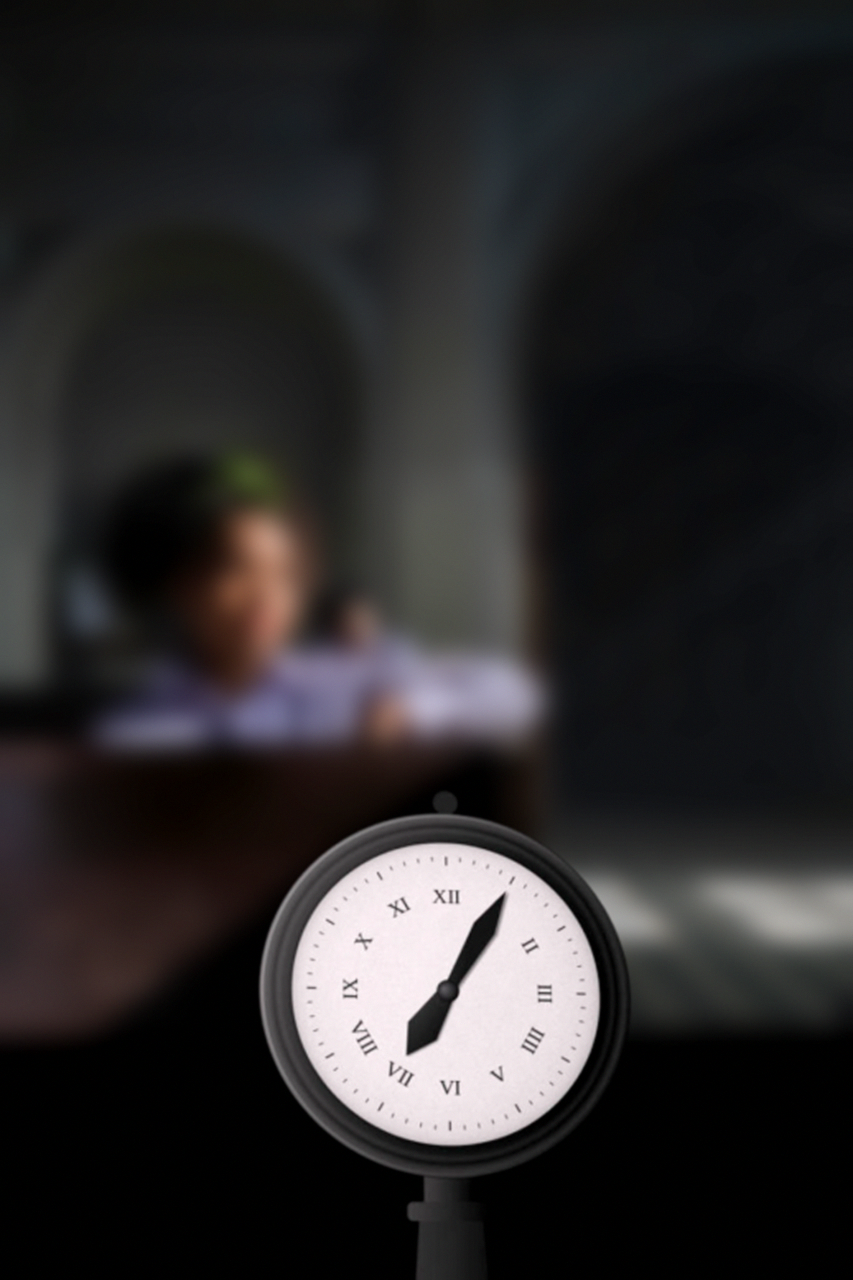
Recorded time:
7 h 05 min
